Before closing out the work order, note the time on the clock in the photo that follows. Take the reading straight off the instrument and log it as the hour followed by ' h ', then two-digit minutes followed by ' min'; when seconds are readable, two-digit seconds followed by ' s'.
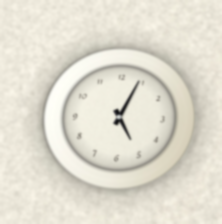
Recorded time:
5 h 04 min
